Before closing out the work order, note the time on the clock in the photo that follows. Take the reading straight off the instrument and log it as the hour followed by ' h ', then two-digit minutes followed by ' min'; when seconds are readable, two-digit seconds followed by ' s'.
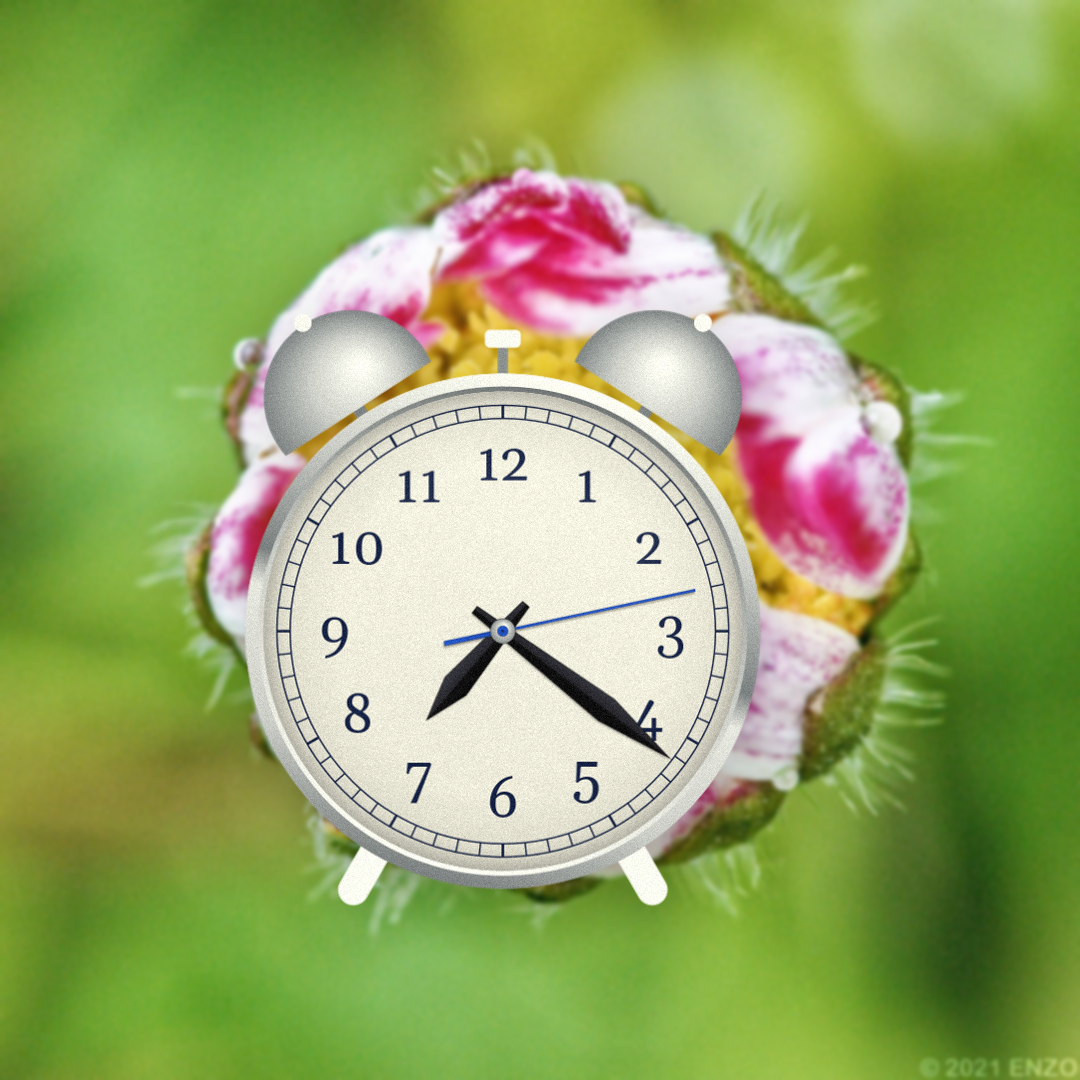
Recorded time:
7 h 21 min 13 s
